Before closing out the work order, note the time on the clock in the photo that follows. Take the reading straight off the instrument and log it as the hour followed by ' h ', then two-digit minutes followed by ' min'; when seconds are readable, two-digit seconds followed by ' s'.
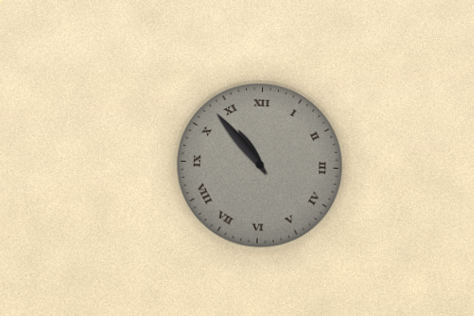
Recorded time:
10 h 53 min
